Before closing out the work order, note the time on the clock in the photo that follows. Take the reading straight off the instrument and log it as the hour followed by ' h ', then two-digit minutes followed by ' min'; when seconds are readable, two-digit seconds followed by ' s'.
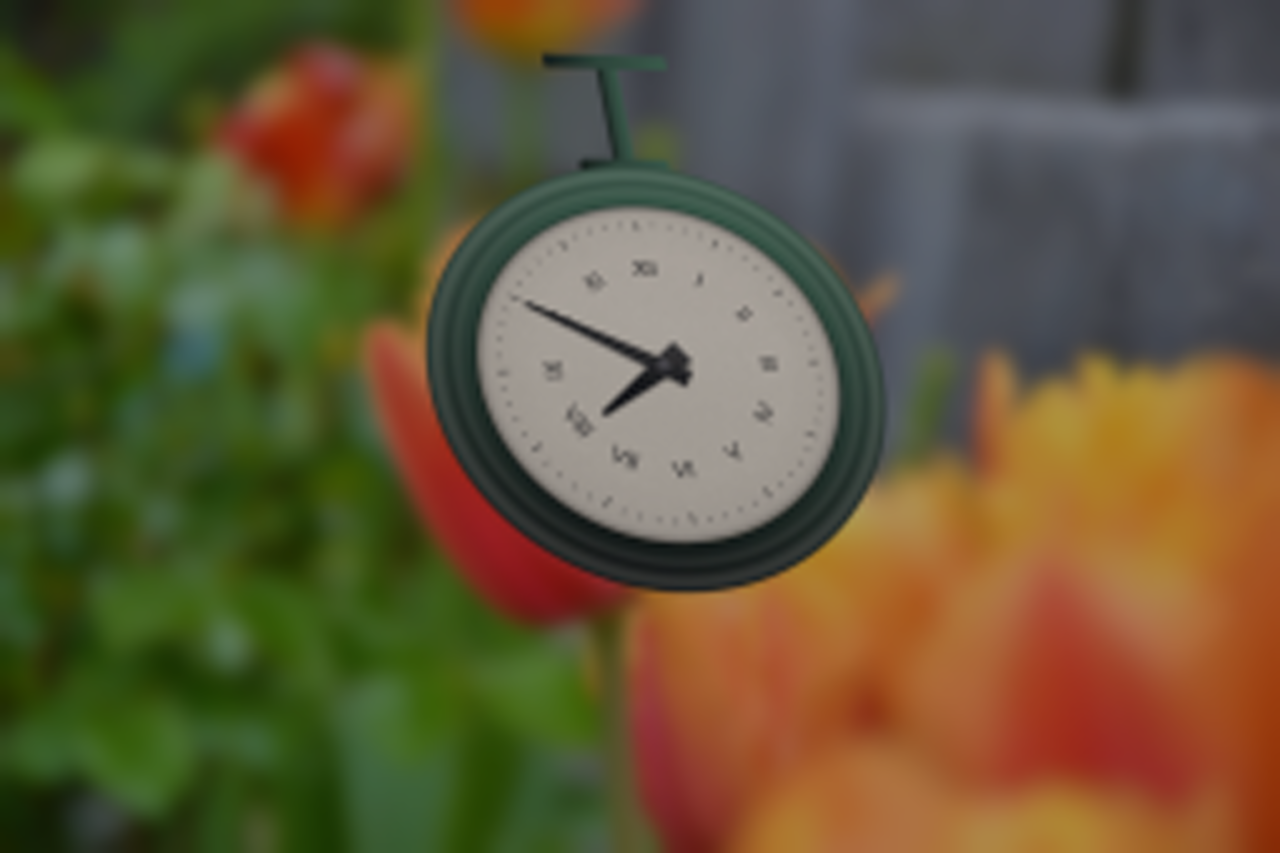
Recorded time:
7 h 50 min
